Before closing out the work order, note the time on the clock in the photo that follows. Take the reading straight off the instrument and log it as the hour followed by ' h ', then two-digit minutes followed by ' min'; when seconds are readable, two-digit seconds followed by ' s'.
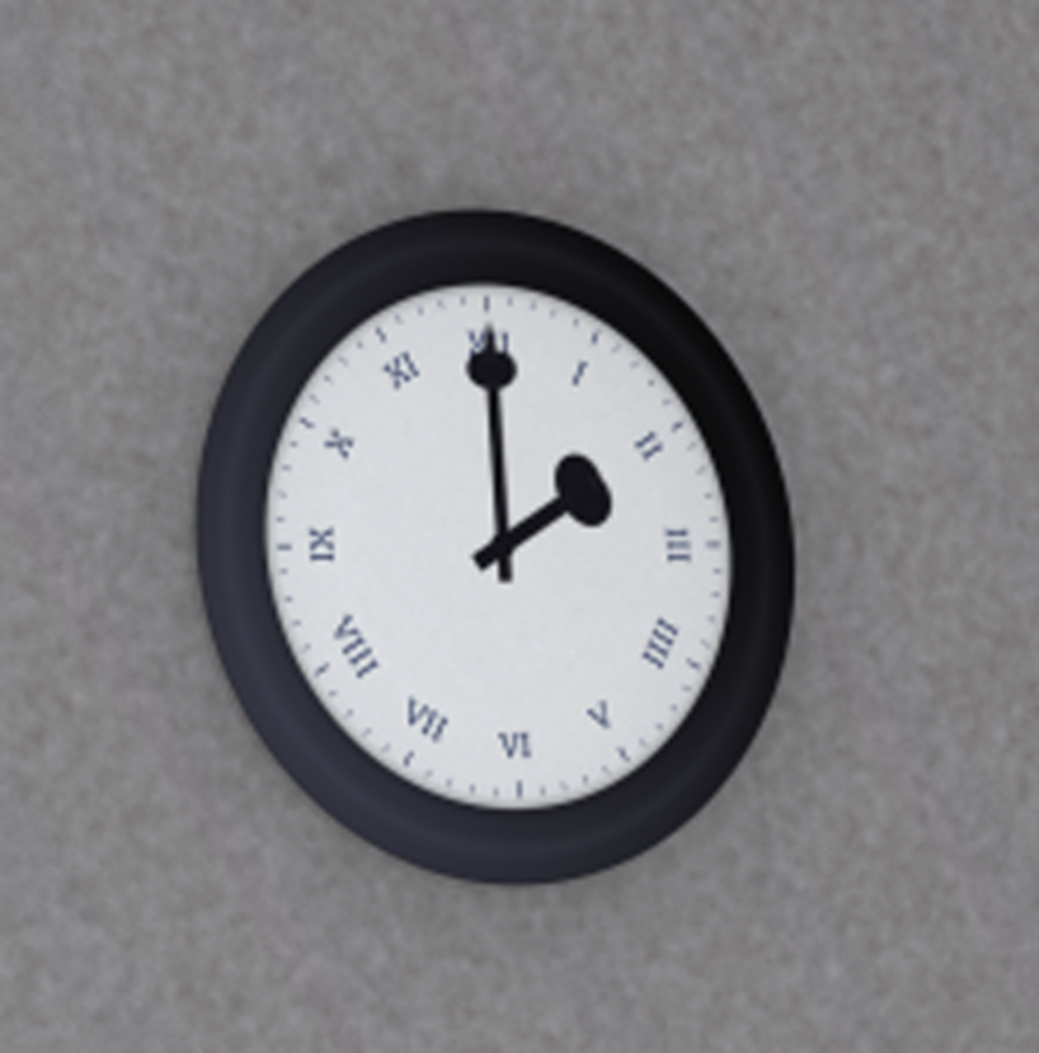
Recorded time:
2 h 00 min
